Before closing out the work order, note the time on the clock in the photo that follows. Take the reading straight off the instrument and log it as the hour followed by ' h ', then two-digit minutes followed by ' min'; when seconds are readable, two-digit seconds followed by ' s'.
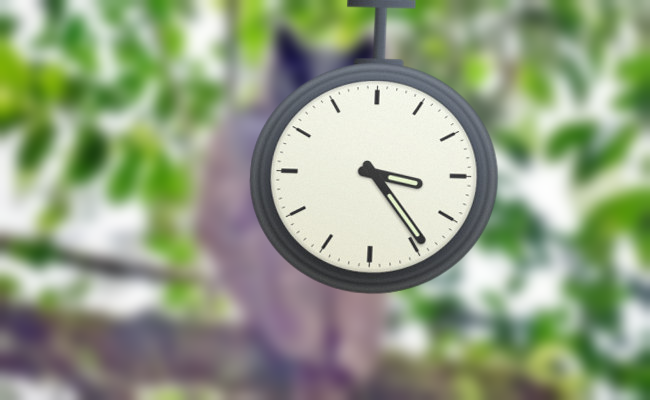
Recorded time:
3 h 24 min
